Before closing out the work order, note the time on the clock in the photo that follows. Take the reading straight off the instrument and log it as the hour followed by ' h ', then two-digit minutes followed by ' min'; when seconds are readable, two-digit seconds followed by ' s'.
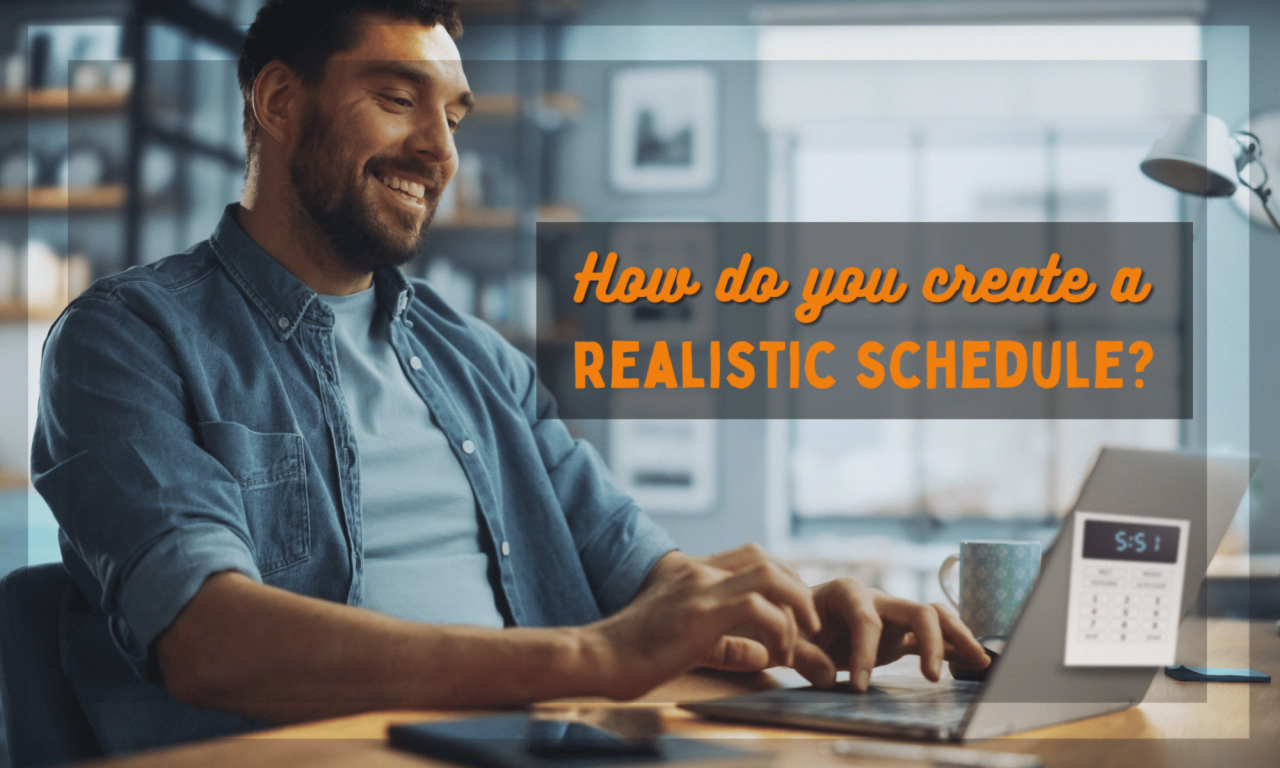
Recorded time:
5 h 51 min
